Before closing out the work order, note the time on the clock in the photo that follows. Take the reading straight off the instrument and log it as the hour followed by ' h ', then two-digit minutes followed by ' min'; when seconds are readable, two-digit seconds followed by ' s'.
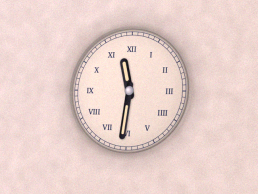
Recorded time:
11 h 31 min
